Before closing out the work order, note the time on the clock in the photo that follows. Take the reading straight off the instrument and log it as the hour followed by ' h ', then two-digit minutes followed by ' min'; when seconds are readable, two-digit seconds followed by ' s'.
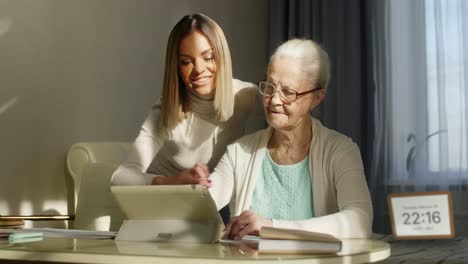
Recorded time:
22 h 16 min
